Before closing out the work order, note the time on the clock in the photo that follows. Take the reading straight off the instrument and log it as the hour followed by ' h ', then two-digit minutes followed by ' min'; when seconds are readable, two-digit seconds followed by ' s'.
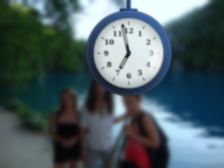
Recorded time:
6 h 58 min
